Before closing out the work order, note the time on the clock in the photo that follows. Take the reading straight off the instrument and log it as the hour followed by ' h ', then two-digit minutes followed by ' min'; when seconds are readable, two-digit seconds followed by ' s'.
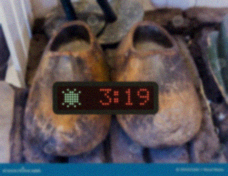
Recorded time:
3 h 19 min
